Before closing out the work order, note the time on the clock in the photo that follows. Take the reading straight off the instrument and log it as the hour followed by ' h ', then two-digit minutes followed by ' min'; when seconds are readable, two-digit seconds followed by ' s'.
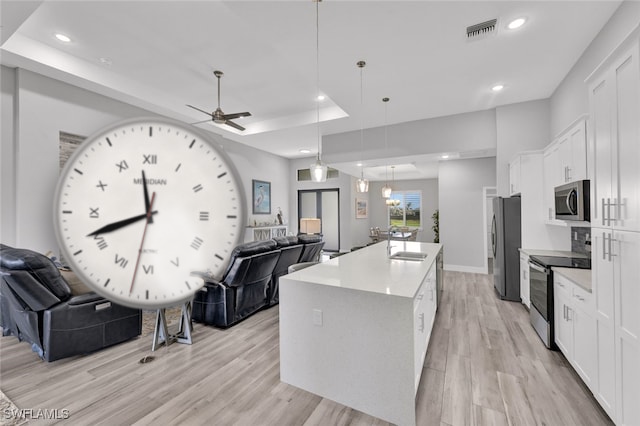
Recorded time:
11 h 41 min 32 s
